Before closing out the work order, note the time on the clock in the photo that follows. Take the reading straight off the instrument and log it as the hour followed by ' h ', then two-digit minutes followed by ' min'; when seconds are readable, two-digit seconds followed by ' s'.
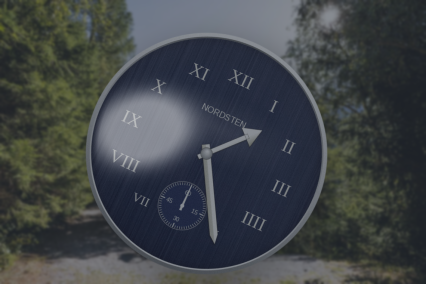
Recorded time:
1 h 25 min
